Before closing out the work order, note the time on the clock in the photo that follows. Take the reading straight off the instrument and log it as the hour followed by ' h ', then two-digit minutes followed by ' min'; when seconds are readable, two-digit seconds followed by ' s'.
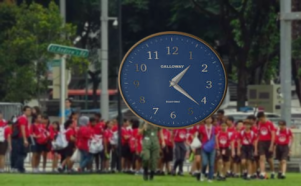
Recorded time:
1 h 22 min
